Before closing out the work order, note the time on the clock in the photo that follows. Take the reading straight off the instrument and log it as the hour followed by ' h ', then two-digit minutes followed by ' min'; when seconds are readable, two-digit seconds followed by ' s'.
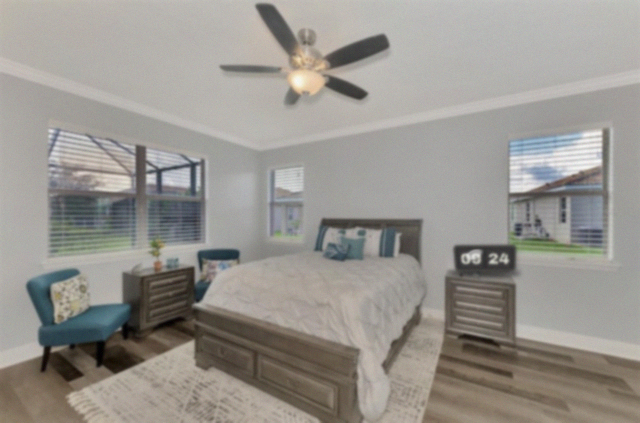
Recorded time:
9 h 24 min
